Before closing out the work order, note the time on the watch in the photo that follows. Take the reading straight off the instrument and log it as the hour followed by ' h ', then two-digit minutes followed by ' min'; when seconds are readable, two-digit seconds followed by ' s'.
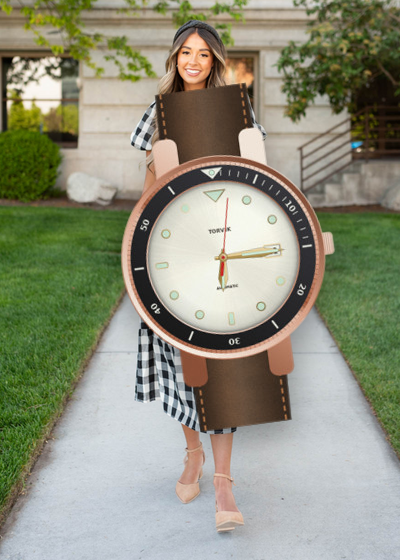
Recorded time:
6 h 15 min 02 s
